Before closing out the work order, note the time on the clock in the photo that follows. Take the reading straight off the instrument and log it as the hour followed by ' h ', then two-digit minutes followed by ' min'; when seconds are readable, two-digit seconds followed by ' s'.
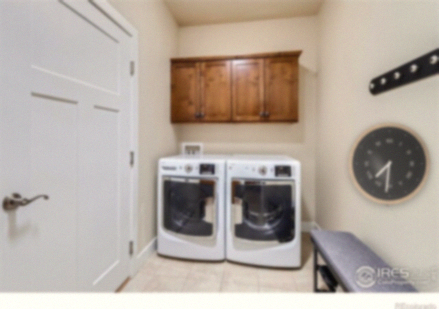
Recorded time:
7 h 31 min
